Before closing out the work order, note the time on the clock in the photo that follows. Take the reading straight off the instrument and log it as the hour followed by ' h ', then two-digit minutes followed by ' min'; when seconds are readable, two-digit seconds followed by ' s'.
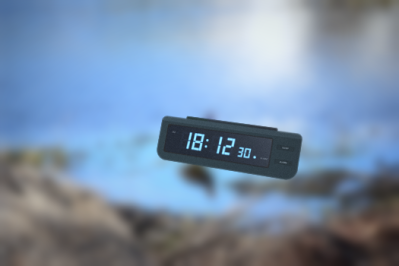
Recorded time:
18 h 12 min 30 s
